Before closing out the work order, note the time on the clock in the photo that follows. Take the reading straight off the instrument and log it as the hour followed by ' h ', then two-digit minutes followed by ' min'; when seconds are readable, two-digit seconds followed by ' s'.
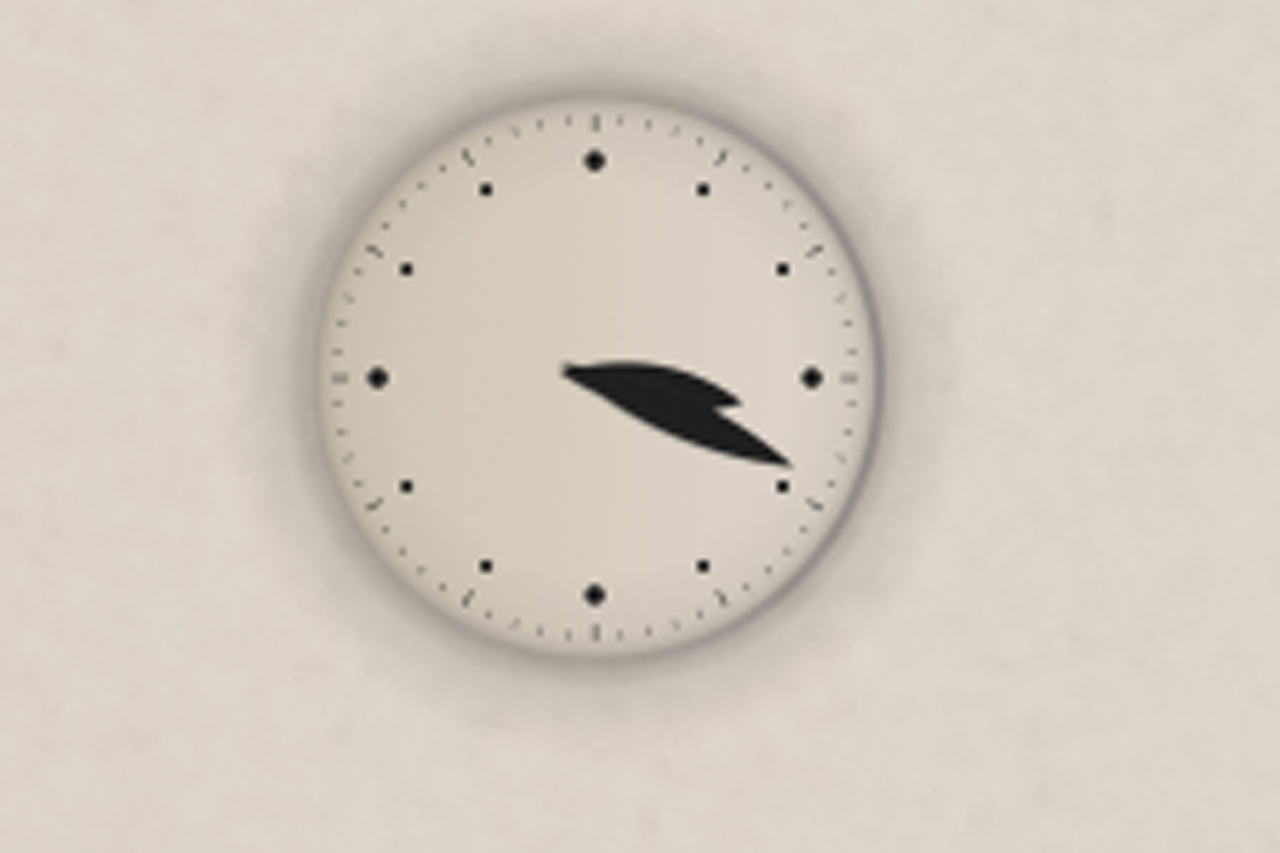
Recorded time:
3 h 19 min
